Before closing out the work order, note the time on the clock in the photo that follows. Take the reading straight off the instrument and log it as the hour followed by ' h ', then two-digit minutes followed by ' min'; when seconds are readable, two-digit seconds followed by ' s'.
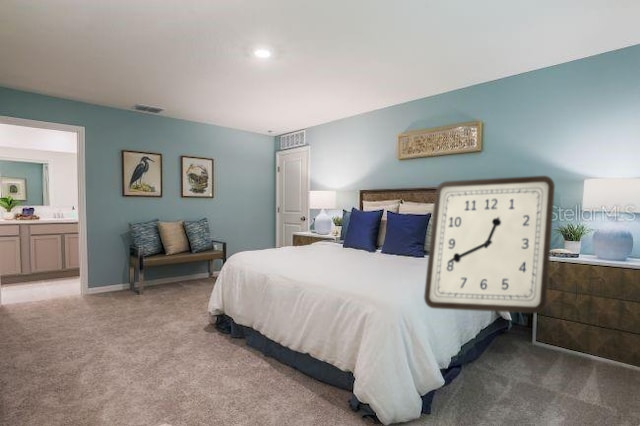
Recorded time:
12 h 41 min
